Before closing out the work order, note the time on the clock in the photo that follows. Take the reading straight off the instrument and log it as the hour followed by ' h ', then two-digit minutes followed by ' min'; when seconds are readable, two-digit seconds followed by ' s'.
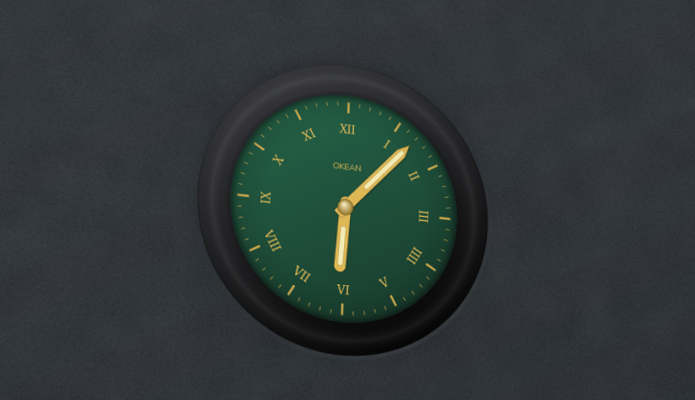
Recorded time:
6 h 07 min
